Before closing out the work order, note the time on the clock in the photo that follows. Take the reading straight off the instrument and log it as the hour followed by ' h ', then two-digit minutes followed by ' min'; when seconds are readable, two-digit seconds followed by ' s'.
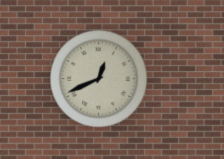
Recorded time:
12 h 41 min
